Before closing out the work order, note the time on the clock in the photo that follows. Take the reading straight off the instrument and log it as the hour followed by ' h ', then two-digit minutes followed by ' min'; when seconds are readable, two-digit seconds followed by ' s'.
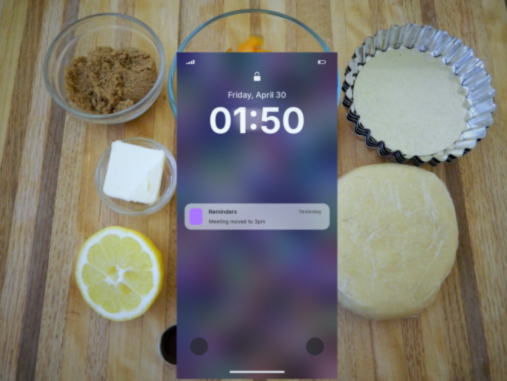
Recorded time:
1 h 50 min
